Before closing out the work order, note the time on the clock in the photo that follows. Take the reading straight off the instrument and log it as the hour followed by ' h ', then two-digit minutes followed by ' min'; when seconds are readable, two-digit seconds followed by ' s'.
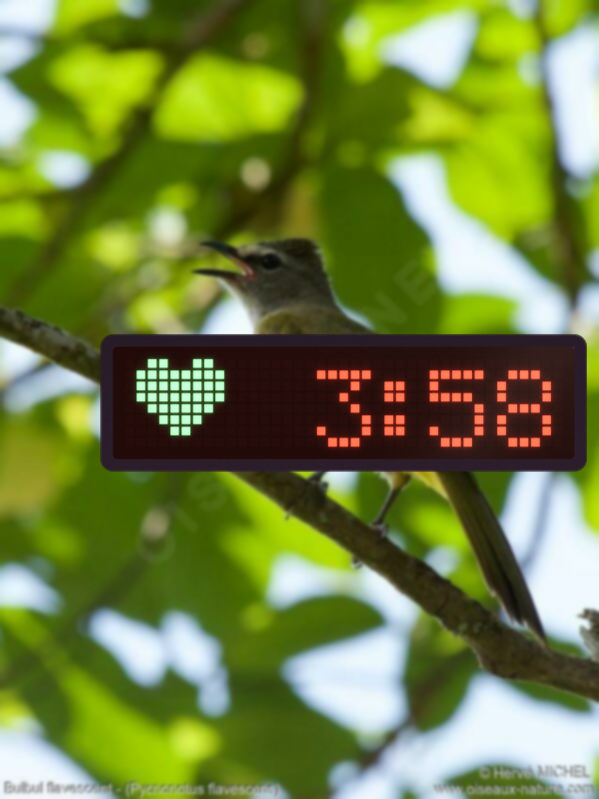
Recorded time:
3 h 58 min
